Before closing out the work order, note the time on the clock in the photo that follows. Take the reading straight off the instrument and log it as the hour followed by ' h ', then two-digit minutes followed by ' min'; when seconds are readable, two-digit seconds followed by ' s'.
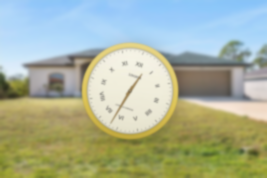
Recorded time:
12 h 32 min
